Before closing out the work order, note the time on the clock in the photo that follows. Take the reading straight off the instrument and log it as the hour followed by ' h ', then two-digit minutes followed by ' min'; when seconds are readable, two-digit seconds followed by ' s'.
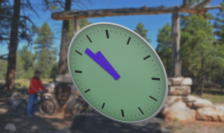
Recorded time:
10 h 52 min
